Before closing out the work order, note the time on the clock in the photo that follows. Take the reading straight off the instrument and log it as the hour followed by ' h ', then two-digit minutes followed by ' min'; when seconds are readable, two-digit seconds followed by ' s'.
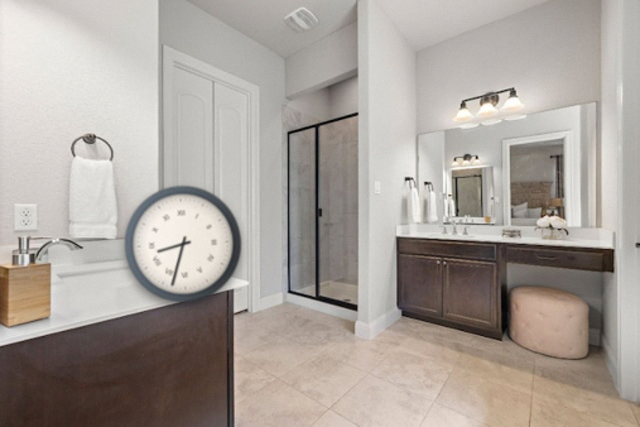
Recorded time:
8 h 33 min
